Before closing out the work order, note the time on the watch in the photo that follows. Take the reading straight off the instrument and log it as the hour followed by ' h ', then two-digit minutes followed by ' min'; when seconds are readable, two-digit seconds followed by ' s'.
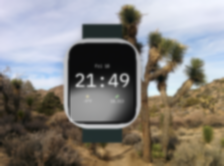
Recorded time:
21 h 49 min
